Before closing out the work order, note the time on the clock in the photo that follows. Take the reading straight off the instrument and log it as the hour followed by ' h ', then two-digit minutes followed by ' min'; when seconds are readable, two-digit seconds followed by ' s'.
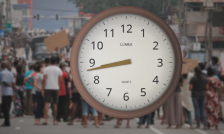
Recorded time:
8 h 43 min
